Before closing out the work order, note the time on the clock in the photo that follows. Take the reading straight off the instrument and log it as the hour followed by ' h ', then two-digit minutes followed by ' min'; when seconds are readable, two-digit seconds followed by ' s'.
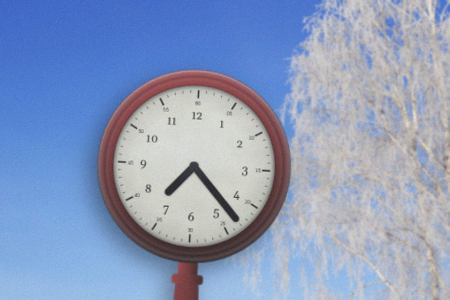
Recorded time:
7 h 23 min
